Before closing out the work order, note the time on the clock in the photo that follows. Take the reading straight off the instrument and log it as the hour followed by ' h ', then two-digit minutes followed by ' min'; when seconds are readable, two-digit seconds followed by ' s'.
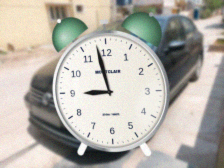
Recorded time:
8 h 58 min
